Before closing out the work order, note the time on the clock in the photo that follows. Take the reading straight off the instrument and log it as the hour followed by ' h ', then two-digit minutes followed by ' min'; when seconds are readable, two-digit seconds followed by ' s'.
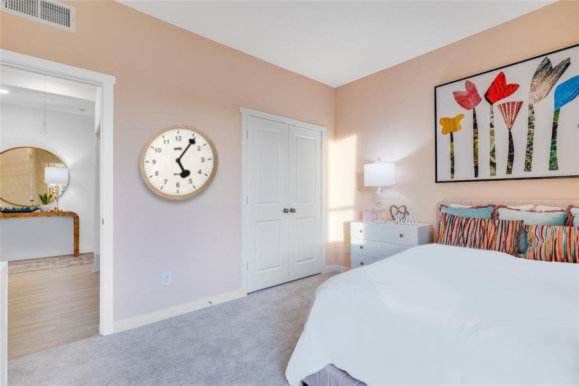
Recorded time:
5 h 06 min
